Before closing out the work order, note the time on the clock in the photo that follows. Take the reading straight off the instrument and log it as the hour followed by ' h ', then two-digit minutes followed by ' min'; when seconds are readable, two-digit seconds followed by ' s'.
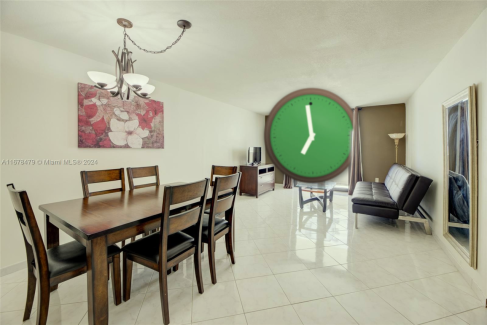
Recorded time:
6 h 59 min
